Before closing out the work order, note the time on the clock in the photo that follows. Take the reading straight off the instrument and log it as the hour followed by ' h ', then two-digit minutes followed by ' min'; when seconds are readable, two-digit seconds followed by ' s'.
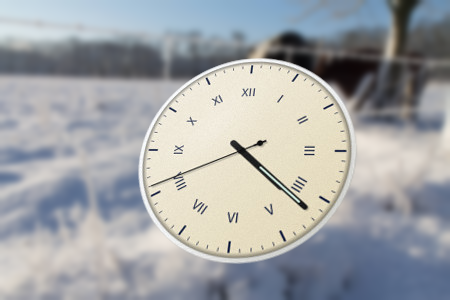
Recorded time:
4 h 21 min 41 s
